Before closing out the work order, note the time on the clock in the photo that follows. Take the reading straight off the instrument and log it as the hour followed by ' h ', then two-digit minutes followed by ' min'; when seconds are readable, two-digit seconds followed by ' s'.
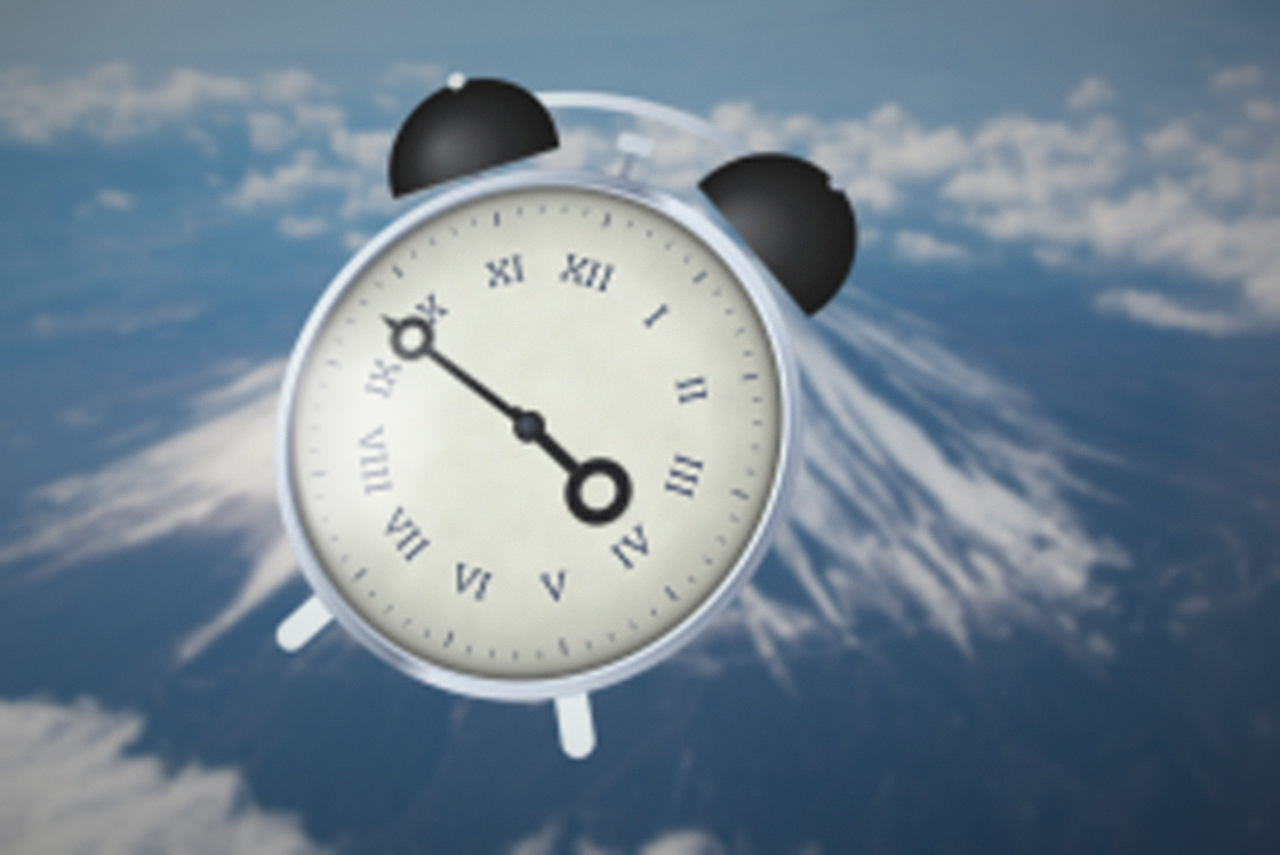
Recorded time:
3 h 48 min
